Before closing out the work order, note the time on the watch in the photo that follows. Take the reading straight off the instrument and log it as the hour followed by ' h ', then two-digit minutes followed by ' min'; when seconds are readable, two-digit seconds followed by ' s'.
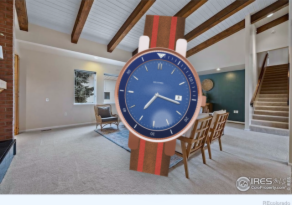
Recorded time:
7 h 17 min
